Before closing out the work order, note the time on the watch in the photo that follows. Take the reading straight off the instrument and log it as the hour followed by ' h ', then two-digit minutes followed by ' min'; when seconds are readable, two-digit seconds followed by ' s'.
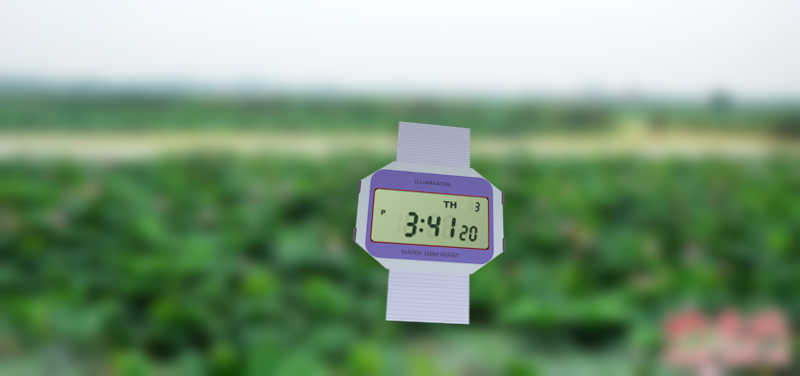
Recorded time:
3 h 41 min 20 s
